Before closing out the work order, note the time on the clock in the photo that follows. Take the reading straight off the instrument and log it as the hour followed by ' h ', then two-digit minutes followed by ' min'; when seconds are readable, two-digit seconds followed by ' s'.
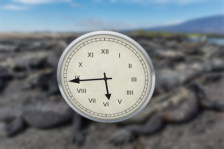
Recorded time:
5 h 44 min
